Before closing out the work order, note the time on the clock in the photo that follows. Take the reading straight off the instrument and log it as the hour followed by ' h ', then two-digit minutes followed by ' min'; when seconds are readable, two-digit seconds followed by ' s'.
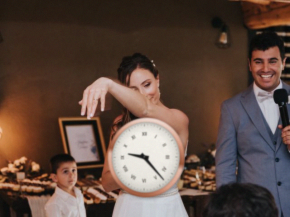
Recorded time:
9 h 23 min
